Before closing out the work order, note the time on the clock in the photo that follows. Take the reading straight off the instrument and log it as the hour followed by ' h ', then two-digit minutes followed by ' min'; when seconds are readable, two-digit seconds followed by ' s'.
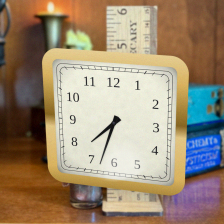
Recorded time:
7 h 33 min
